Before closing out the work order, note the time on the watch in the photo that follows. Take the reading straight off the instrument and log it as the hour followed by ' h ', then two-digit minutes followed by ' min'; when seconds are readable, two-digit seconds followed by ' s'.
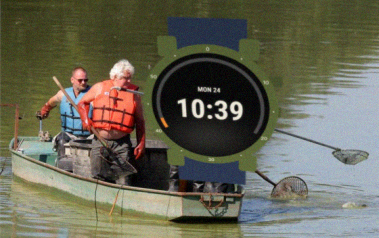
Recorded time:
10 h 39 min
